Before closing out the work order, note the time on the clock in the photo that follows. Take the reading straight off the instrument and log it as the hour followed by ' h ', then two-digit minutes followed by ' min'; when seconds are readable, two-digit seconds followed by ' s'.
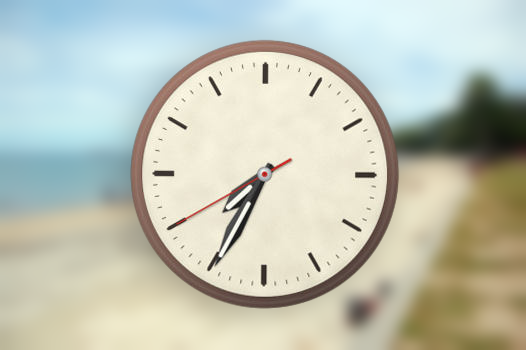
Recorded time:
7 h 34 min 40 s
